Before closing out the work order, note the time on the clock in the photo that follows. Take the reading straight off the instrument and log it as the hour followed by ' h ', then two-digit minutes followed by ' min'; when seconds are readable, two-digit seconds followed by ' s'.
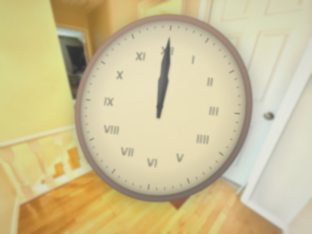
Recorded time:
12 h 00 min
